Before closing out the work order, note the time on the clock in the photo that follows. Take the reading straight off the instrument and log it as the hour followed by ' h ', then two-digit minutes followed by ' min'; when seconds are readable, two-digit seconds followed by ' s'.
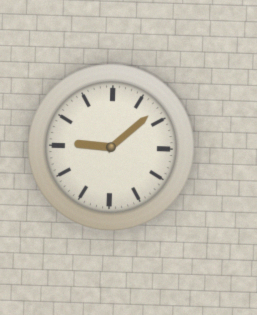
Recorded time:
9 h 08 min
